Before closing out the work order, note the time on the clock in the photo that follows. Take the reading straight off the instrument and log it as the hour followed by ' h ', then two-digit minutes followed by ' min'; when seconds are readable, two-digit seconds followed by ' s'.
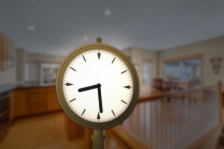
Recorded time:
8 h 29 min
